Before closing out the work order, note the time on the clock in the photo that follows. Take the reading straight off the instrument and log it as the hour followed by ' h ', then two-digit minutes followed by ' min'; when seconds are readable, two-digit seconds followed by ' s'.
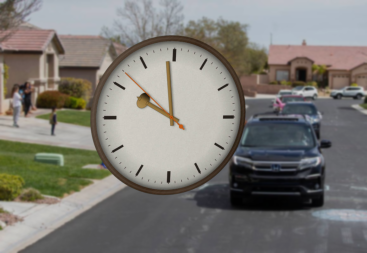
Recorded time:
9 h 58 min 52 s
